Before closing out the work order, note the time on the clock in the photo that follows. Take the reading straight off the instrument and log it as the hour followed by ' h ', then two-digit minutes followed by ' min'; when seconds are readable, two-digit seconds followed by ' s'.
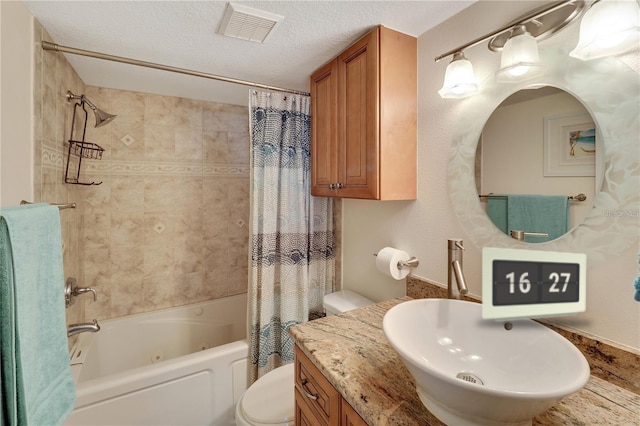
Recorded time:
16 h 27 min
